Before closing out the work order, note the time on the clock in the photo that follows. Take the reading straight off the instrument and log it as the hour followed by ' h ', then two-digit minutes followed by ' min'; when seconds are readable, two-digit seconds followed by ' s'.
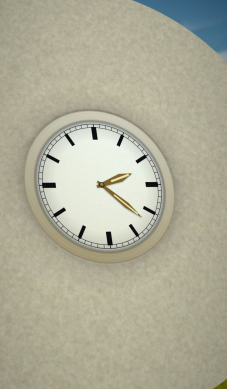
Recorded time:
2 h 22 min
